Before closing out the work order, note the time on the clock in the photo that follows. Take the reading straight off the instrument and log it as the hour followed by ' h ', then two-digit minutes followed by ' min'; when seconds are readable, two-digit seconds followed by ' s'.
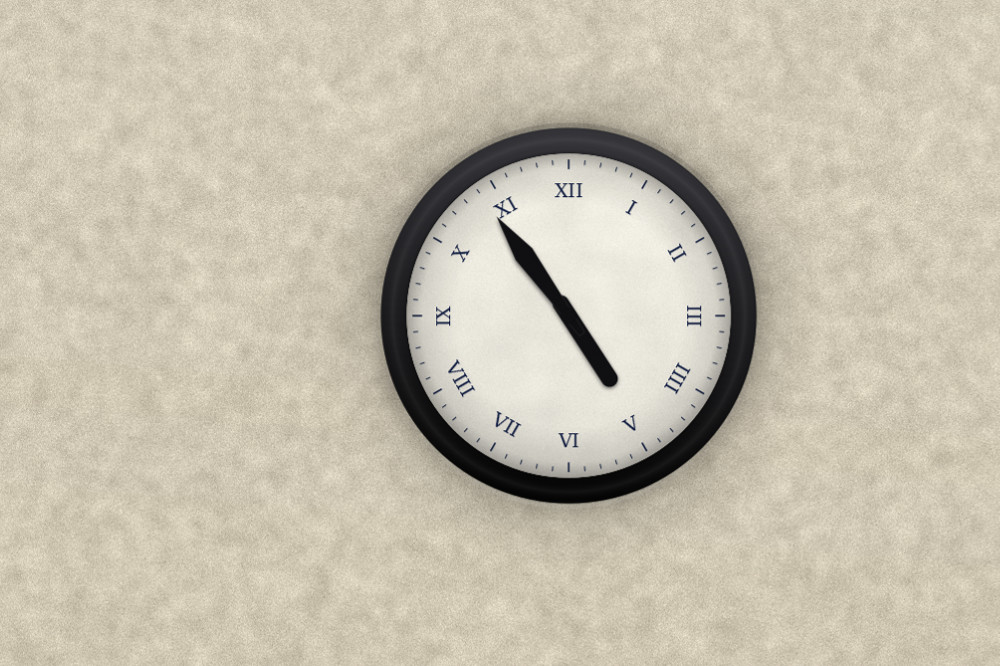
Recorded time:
4 h 54 min
